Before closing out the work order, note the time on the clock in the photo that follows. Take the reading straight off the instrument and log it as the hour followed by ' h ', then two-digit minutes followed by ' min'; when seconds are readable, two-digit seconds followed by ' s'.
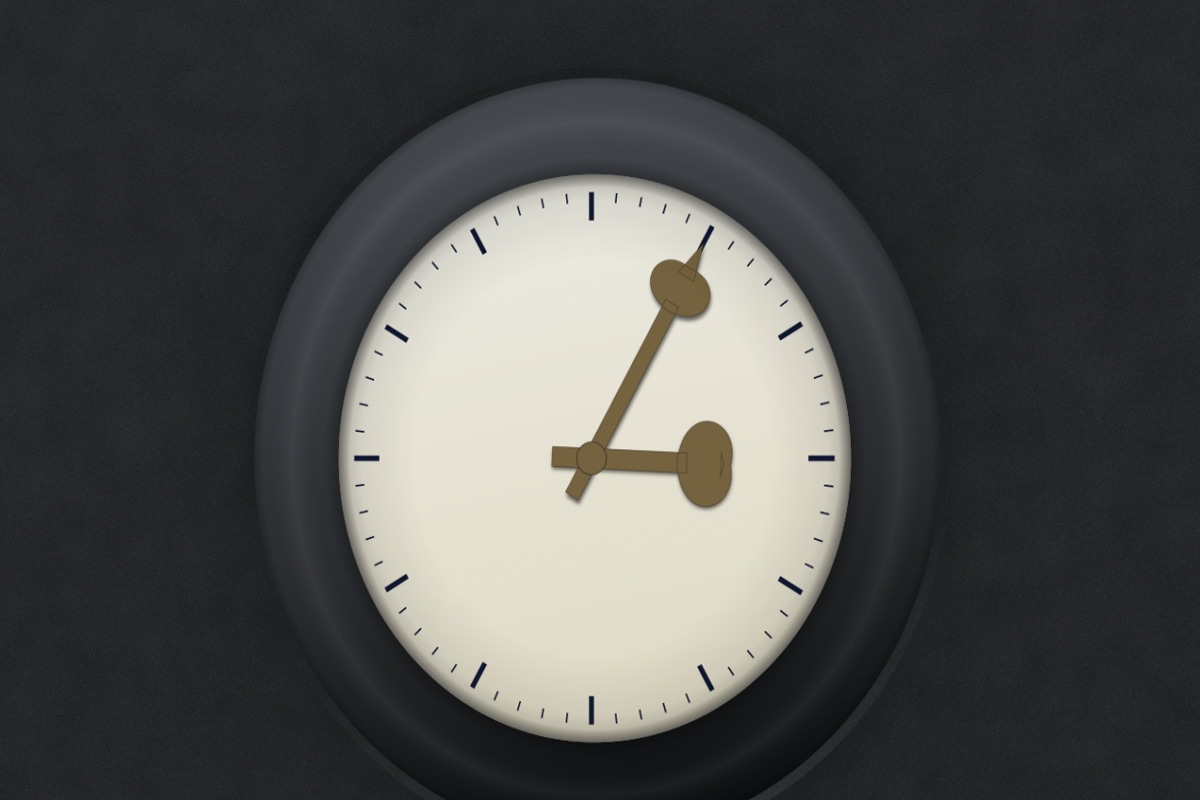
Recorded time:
3 h 05 min
